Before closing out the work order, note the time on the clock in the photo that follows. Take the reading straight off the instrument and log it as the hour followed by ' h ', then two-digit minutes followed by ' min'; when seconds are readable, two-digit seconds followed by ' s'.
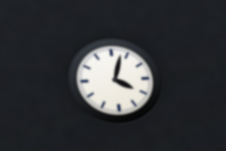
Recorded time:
4 h 03 min
